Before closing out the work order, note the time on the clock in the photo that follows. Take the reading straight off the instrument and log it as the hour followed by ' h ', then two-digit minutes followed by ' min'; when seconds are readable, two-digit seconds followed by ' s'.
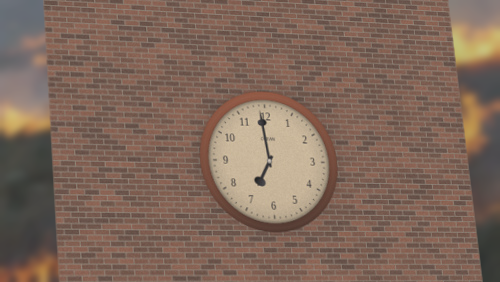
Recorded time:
6 h 59 min
